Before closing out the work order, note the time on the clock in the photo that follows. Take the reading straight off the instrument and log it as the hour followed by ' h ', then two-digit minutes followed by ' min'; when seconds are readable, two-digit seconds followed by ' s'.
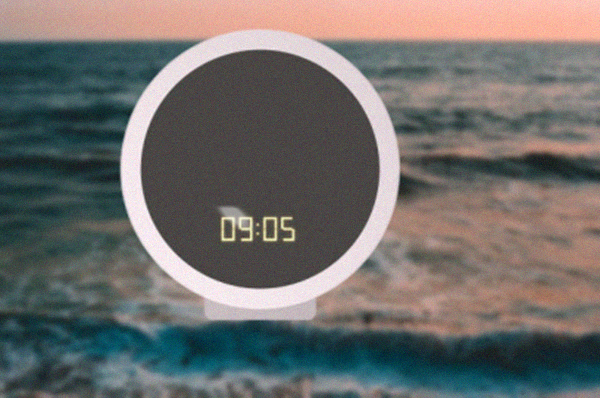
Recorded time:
9 h 05 min
